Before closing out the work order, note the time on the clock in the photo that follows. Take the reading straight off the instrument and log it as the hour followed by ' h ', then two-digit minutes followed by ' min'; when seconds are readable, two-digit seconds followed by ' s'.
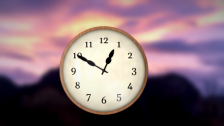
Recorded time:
12 h 50 min
